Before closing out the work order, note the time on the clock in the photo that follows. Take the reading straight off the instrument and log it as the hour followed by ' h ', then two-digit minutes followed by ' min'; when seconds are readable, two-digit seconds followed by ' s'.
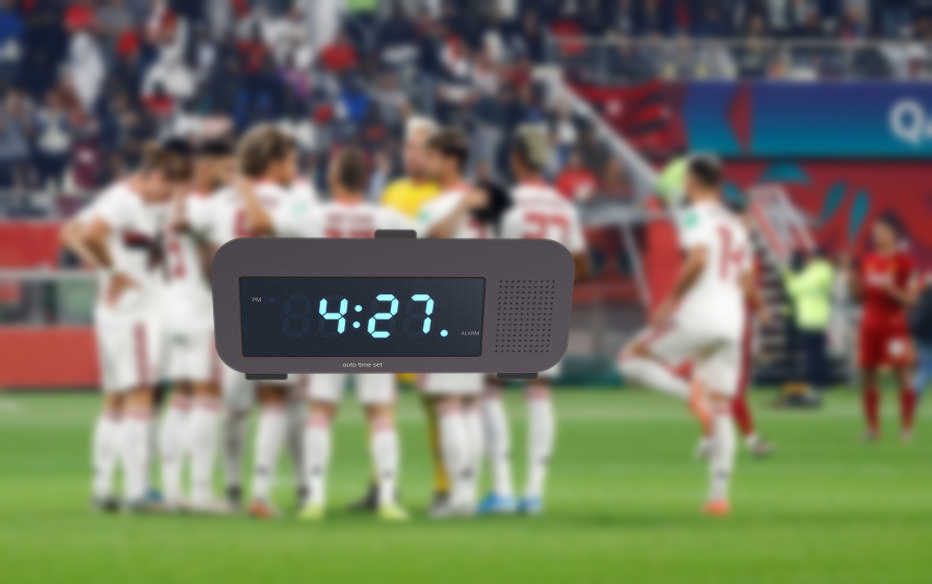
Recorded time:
4 h 27 min
